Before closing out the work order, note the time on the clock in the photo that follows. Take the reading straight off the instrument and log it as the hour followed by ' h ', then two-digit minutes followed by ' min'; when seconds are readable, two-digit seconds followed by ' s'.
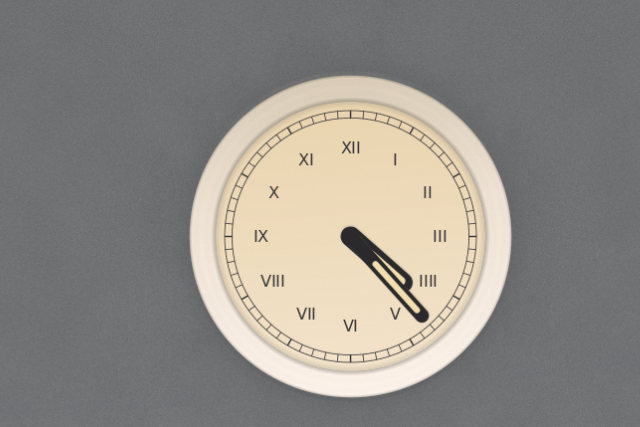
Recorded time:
4 h 23 min
